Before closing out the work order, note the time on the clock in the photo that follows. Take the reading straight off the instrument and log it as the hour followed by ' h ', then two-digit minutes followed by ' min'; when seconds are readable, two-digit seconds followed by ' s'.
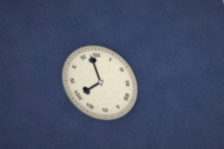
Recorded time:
7 h 58 min
